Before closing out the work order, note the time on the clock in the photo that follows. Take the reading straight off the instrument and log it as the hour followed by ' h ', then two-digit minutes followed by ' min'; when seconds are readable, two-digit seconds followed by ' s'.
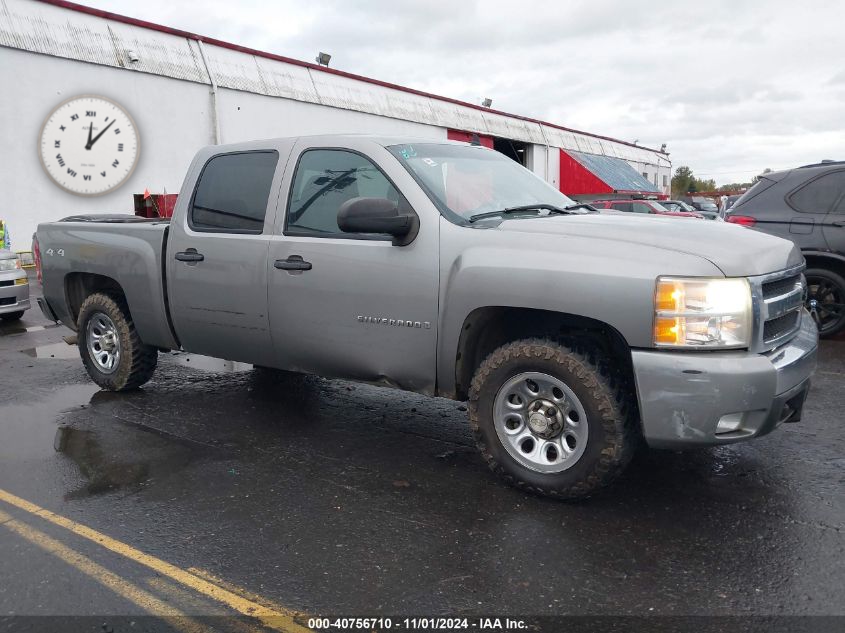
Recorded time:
12 h 07 min
